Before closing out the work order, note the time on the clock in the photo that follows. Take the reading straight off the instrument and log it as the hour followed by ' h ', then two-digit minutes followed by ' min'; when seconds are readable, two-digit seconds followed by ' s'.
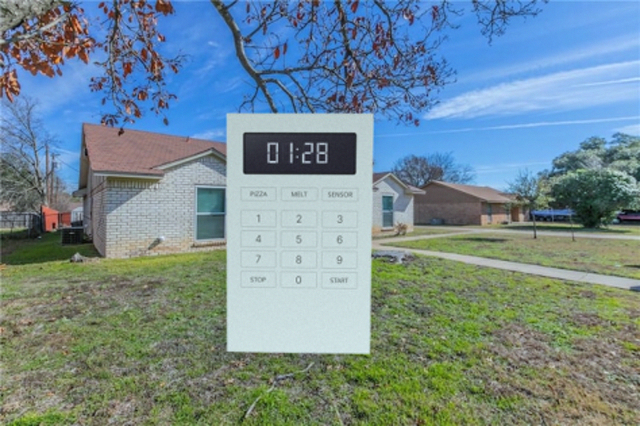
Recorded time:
1 h 28 min
